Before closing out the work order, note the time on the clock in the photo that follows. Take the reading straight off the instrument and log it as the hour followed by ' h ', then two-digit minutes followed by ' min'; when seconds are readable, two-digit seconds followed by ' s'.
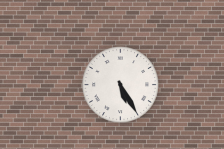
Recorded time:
5 h 25 min
